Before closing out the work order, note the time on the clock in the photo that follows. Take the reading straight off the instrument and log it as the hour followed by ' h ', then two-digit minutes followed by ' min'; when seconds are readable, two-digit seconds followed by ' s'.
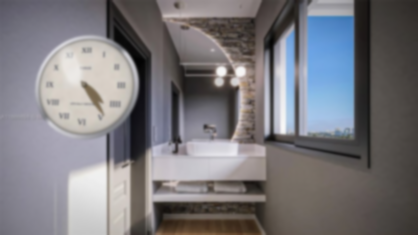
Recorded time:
4 h 24 min
